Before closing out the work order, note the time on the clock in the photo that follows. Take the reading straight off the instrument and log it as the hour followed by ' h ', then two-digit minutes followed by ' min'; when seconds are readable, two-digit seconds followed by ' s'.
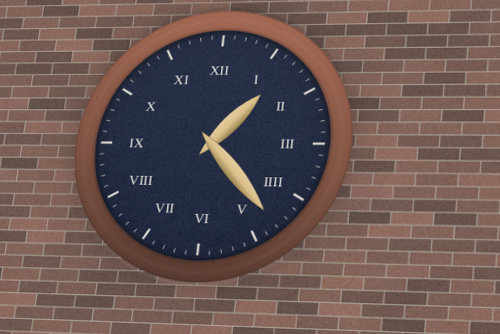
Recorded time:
1 h 23 min
